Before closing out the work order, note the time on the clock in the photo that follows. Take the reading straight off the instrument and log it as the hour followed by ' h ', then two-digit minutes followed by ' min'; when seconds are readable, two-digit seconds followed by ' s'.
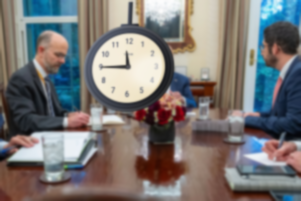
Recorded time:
11 h 45 min
